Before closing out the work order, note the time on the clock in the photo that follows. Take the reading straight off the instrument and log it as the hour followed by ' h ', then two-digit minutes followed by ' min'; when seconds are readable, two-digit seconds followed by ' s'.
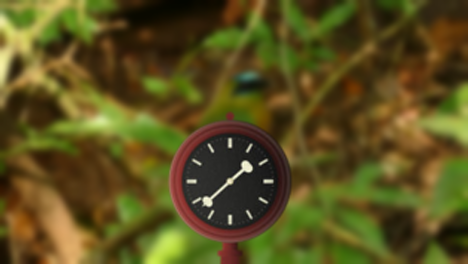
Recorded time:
1 h 38 min
